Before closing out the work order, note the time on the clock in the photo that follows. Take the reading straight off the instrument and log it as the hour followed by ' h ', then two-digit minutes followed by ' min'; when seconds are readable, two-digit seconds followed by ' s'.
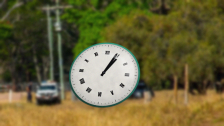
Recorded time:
1 h 04 min
